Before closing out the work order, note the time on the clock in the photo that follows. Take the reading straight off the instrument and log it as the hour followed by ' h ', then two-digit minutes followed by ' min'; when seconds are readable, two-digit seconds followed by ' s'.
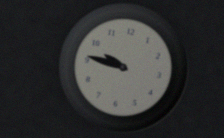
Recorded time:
9 h 46 min
